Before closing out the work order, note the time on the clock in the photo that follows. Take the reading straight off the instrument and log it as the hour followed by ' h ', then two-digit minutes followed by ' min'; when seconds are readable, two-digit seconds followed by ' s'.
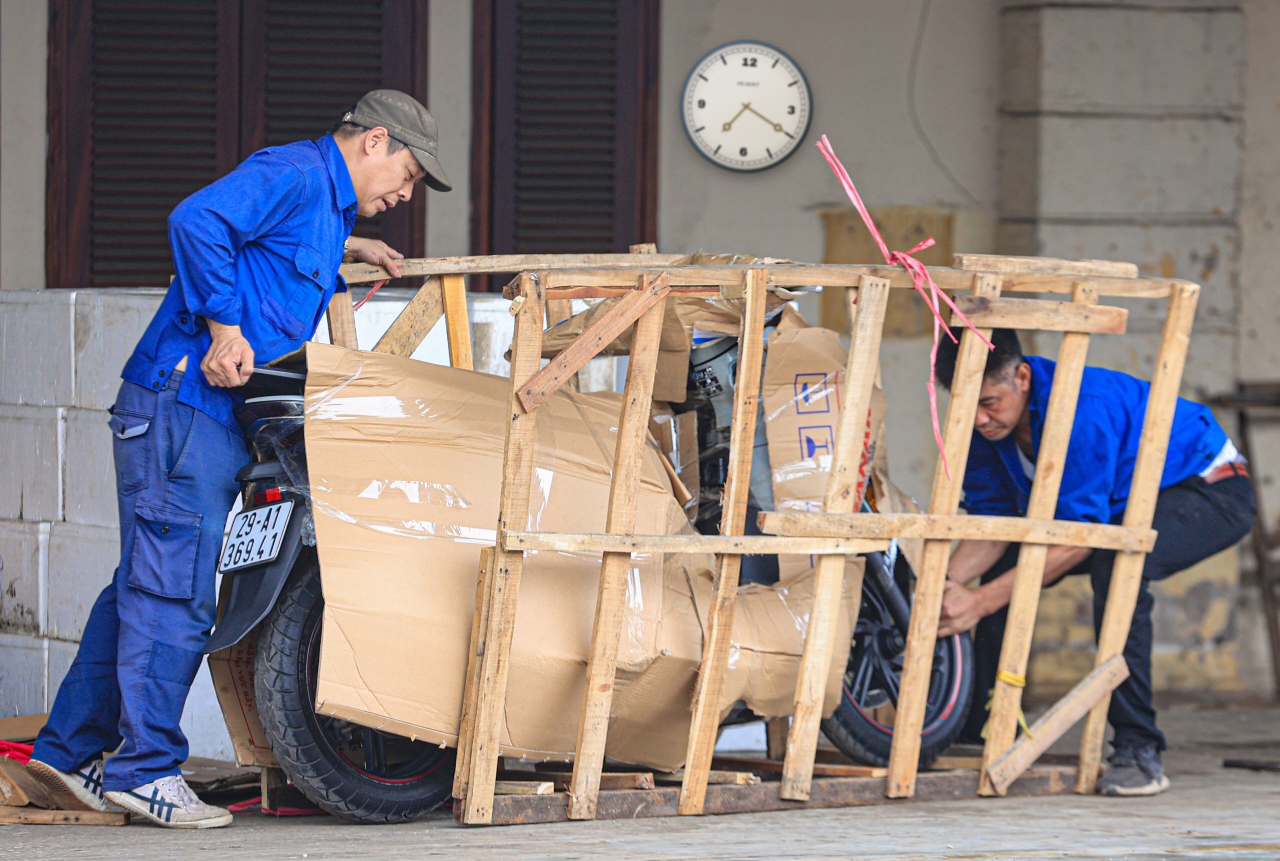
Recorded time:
7 h 20 min
